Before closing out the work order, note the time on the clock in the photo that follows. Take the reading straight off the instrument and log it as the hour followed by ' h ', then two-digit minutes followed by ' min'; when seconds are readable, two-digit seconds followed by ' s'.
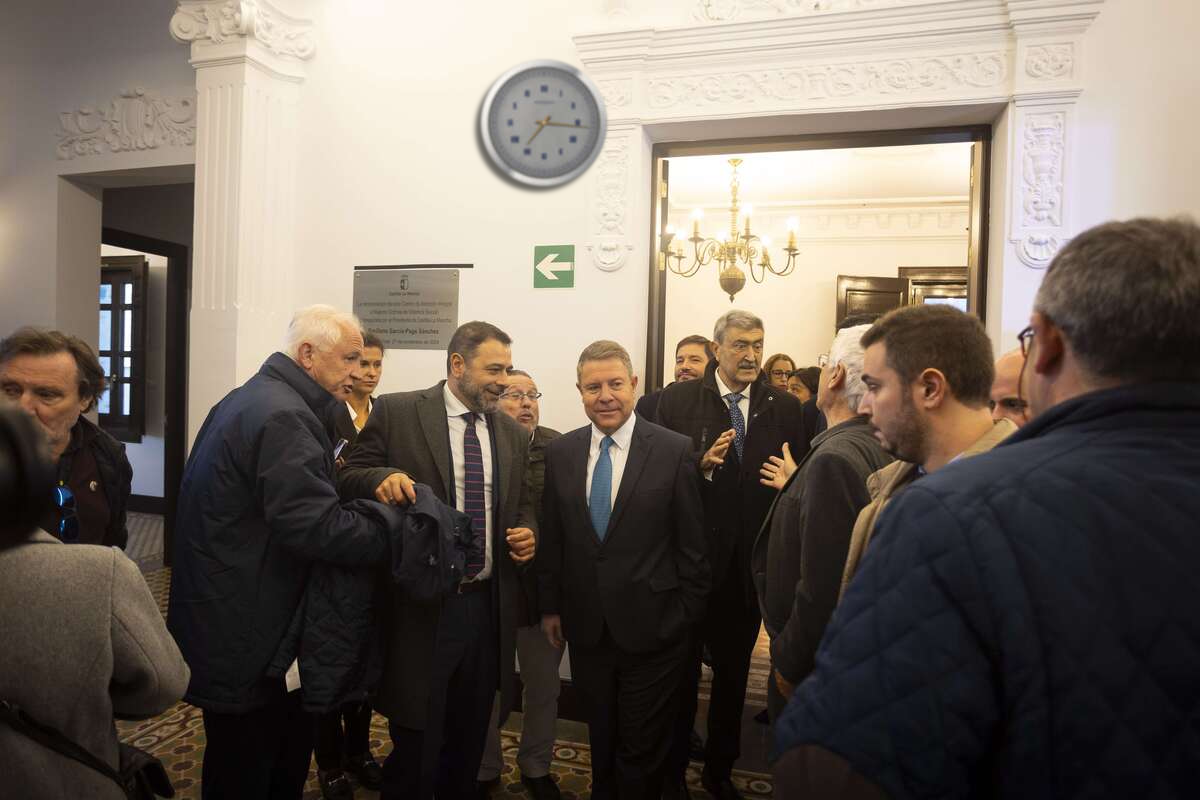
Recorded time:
7 h 16 min
